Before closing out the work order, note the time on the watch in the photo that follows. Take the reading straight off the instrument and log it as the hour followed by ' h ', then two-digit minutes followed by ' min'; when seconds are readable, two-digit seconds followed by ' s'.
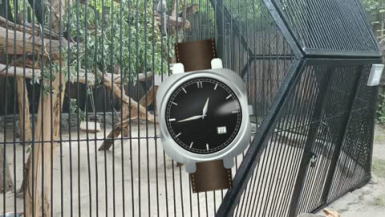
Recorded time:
12 h 44 min
